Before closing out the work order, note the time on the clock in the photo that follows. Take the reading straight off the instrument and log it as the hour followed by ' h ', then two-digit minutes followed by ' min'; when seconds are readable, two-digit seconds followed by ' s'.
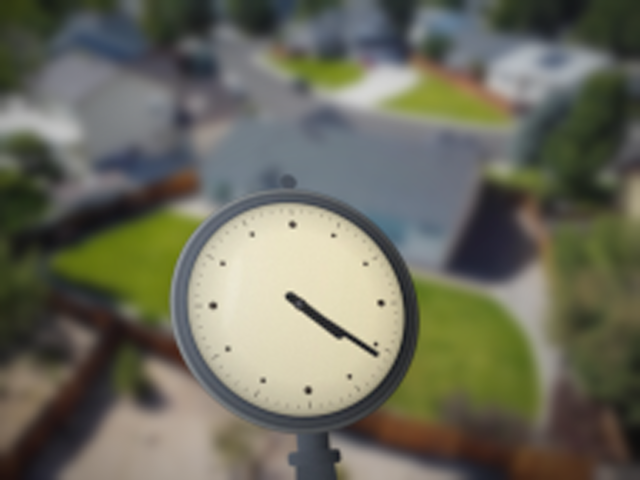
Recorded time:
4 h 21 min
